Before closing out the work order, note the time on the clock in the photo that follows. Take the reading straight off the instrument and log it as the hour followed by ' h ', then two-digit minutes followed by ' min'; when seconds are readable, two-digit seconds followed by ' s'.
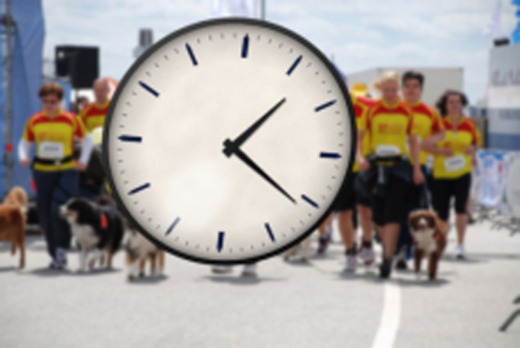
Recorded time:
1 h 21 min
